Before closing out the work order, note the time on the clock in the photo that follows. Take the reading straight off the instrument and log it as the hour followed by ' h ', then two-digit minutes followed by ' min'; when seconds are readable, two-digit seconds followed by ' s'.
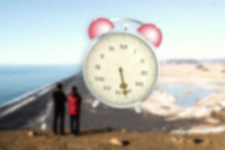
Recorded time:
5 h 27 min
